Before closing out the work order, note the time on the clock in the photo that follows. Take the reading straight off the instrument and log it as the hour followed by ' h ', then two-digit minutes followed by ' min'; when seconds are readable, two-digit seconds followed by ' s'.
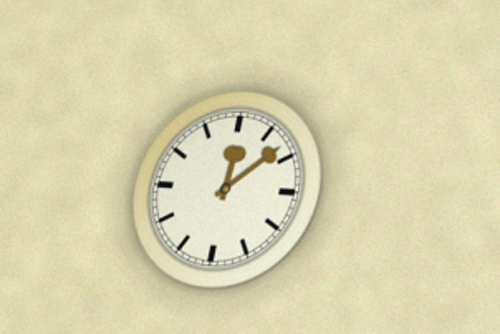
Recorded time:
12 h 08 min
